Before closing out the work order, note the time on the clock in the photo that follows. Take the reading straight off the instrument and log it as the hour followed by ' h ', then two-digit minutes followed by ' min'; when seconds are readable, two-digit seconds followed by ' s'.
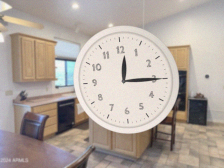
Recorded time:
12 h 15 min
